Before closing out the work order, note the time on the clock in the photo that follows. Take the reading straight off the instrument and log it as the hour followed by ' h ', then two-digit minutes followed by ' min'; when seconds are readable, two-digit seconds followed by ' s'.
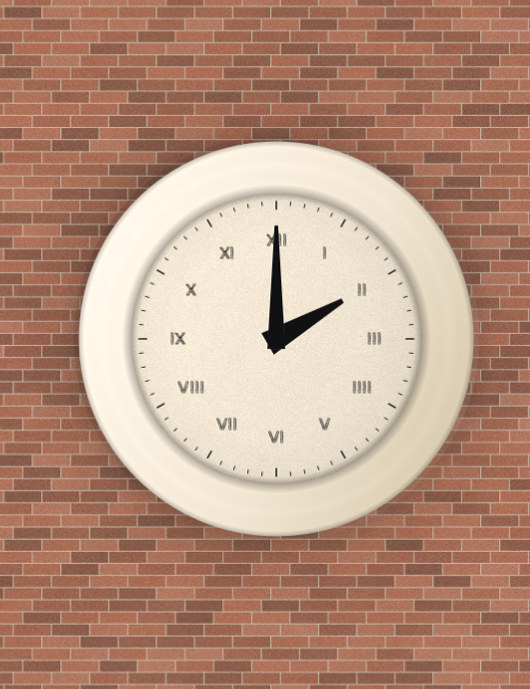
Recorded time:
2 h 00 min
